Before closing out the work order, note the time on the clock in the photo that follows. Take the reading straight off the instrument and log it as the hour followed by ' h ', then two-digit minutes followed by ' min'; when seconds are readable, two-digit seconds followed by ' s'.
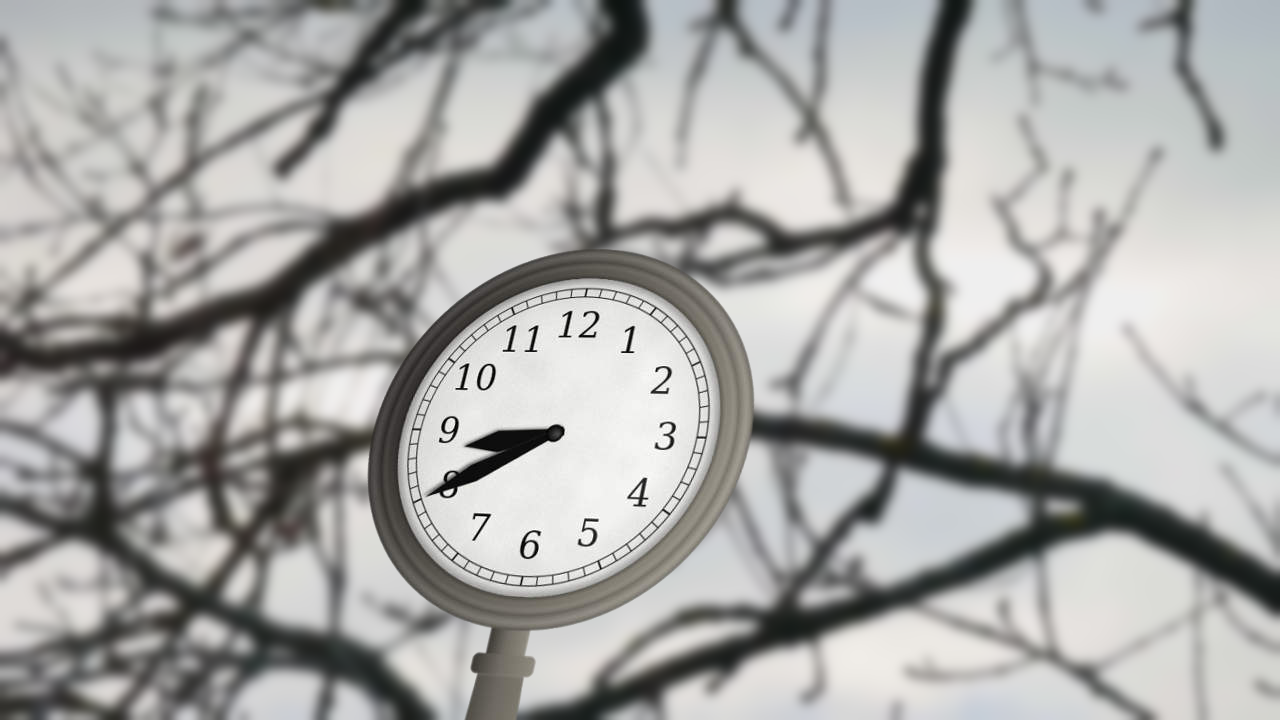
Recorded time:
8 h 40 min
